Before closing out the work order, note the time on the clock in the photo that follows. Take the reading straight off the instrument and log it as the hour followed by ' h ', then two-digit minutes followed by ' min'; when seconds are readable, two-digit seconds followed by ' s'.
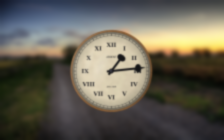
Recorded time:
1 h 14 min
